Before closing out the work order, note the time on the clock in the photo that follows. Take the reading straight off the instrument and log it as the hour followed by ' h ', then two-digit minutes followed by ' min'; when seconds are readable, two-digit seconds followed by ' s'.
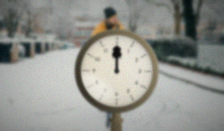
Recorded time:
12 h 00 min
